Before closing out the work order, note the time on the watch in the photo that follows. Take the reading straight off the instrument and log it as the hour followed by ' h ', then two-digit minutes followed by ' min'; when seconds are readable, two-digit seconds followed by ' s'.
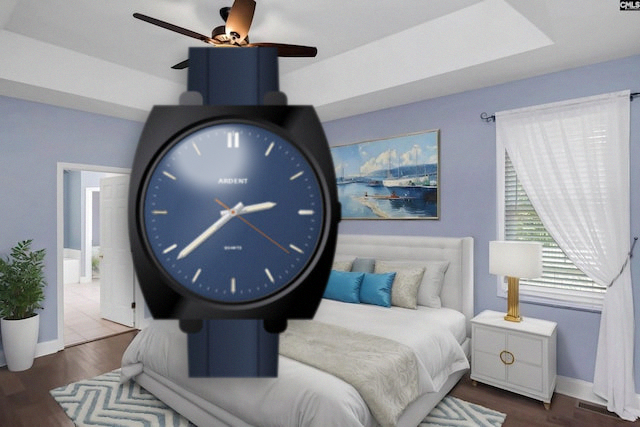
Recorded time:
2 h 38 min 21 s
